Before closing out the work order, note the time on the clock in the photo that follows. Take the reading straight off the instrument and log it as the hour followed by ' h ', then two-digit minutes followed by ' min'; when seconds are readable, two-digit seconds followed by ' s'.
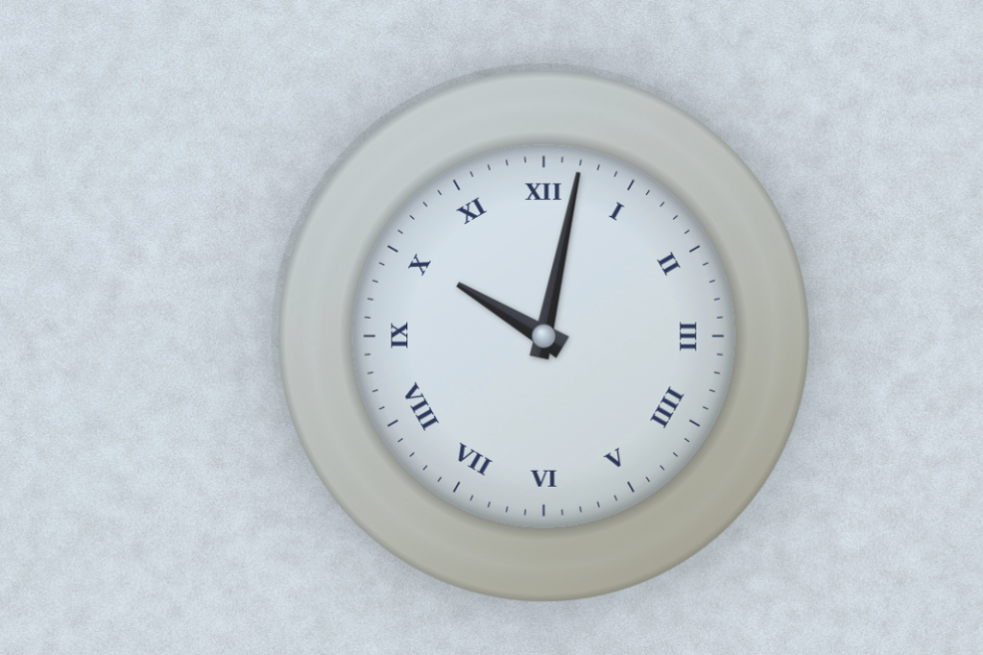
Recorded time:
10 h 02 min
